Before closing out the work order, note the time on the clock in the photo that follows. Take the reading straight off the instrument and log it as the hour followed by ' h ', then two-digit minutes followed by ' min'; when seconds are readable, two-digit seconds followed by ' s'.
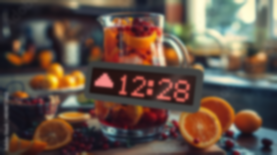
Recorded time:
12 h 28 min
